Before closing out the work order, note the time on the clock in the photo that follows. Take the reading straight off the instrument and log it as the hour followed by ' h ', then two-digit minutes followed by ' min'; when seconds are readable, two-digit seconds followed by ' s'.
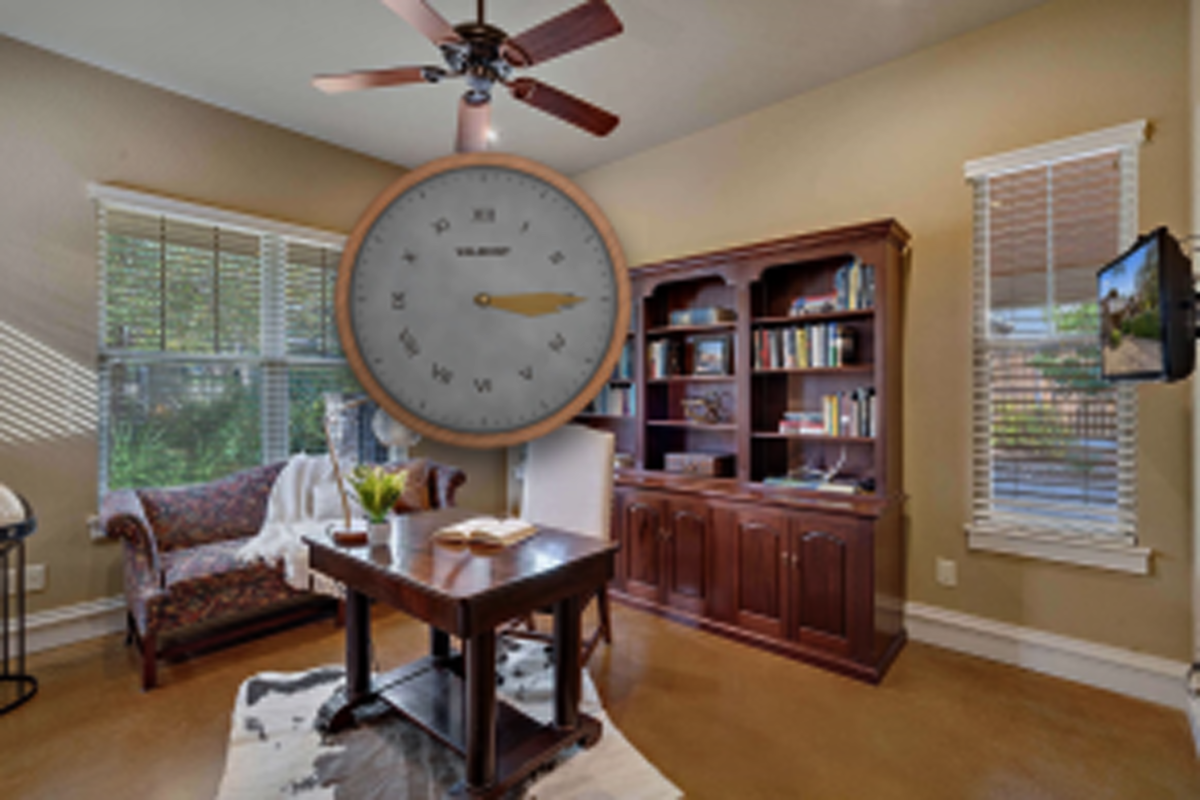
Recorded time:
3 h 15 min
